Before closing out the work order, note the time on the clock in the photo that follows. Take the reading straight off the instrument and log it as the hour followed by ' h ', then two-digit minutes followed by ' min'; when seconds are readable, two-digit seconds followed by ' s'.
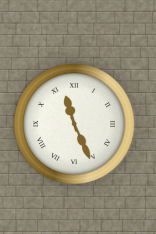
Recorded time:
11 h 26 min
